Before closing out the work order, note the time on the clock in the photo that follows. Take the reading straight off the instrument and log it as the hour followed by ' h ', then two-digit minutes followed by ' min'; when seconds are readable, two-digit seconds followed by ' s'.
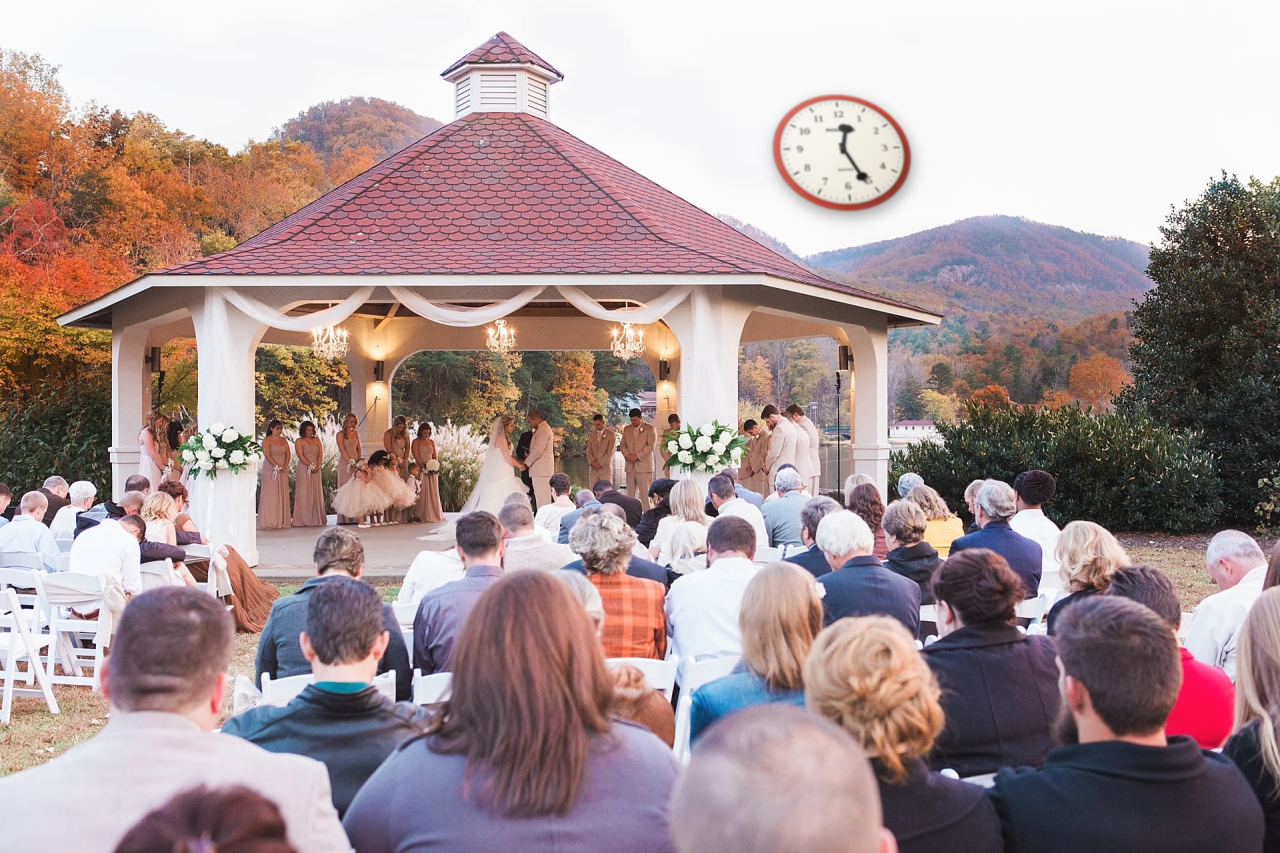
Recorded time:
12 h 26 min
